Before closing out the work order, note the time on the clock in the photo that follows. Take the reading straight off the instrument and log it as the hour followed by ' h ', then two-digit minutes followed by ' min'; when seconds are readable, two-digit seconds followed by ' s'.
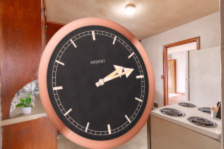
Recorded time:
2 h 13 min
